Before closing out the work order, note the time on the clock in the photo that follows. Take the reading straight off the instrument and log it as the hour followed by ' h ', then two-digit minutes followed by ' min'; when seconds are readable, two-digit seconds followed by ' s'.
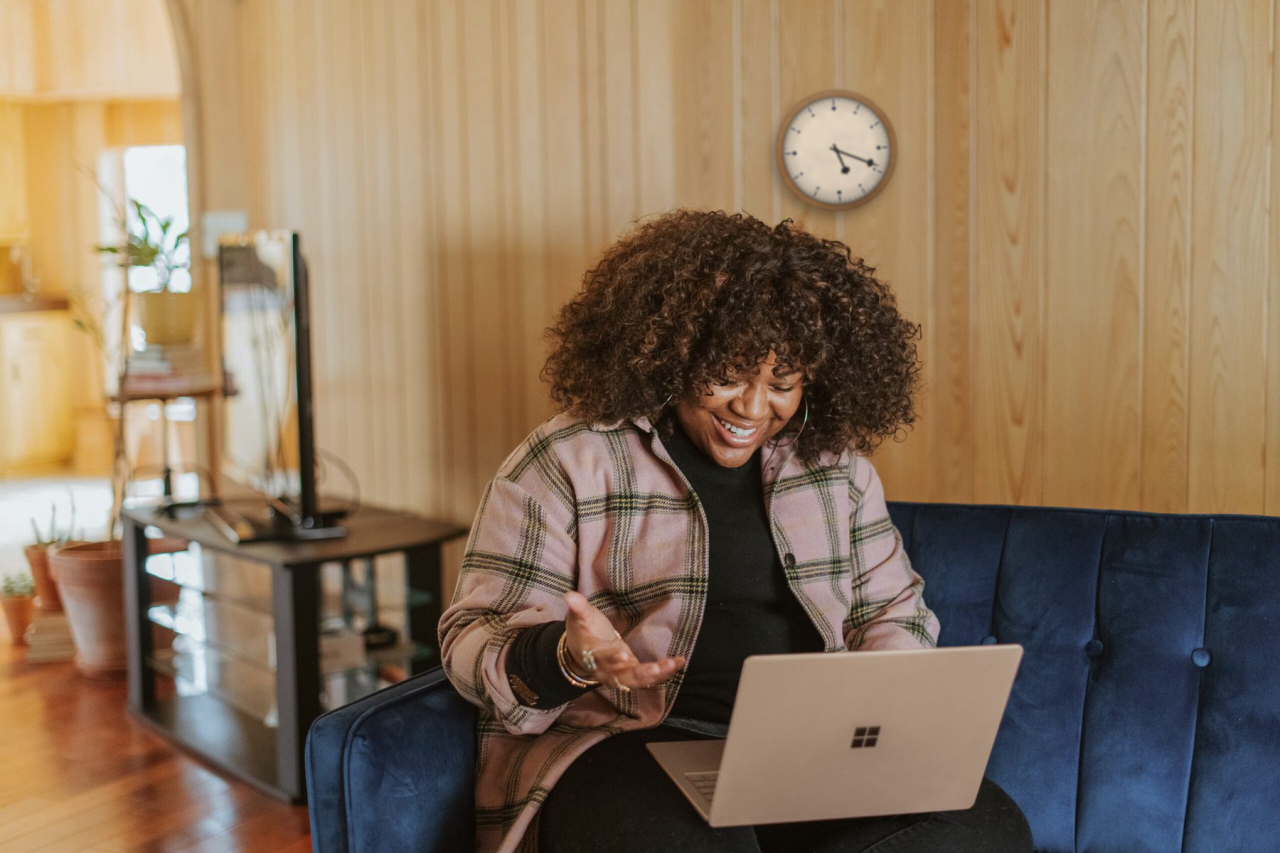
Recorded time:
5 h 19 min
